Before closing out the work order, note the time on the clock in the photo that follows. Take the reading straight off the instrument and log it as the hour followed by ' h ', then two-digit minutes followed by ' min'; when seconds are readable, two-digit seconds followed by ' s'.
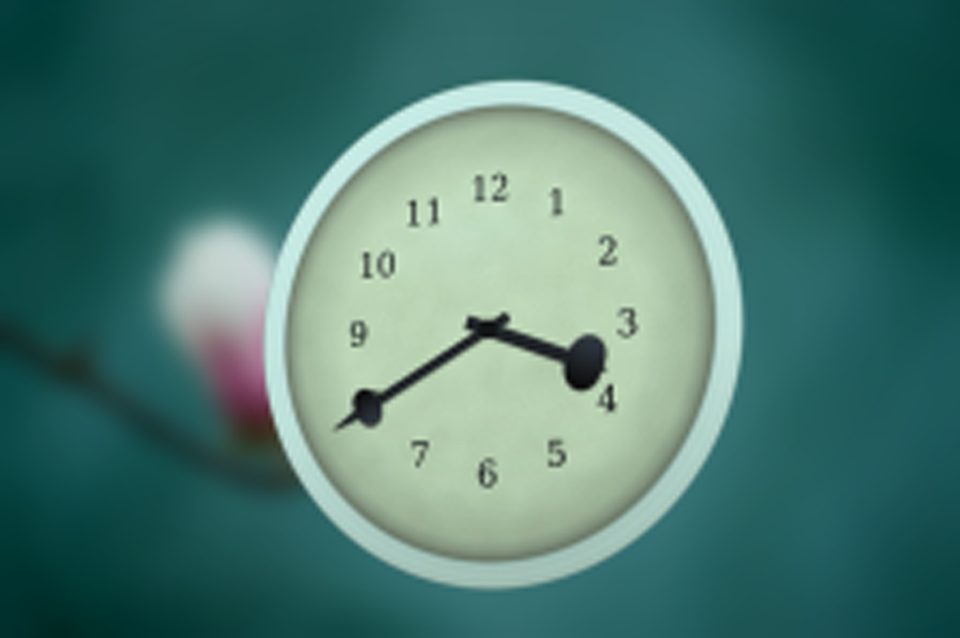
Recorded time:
3 h 40 min
